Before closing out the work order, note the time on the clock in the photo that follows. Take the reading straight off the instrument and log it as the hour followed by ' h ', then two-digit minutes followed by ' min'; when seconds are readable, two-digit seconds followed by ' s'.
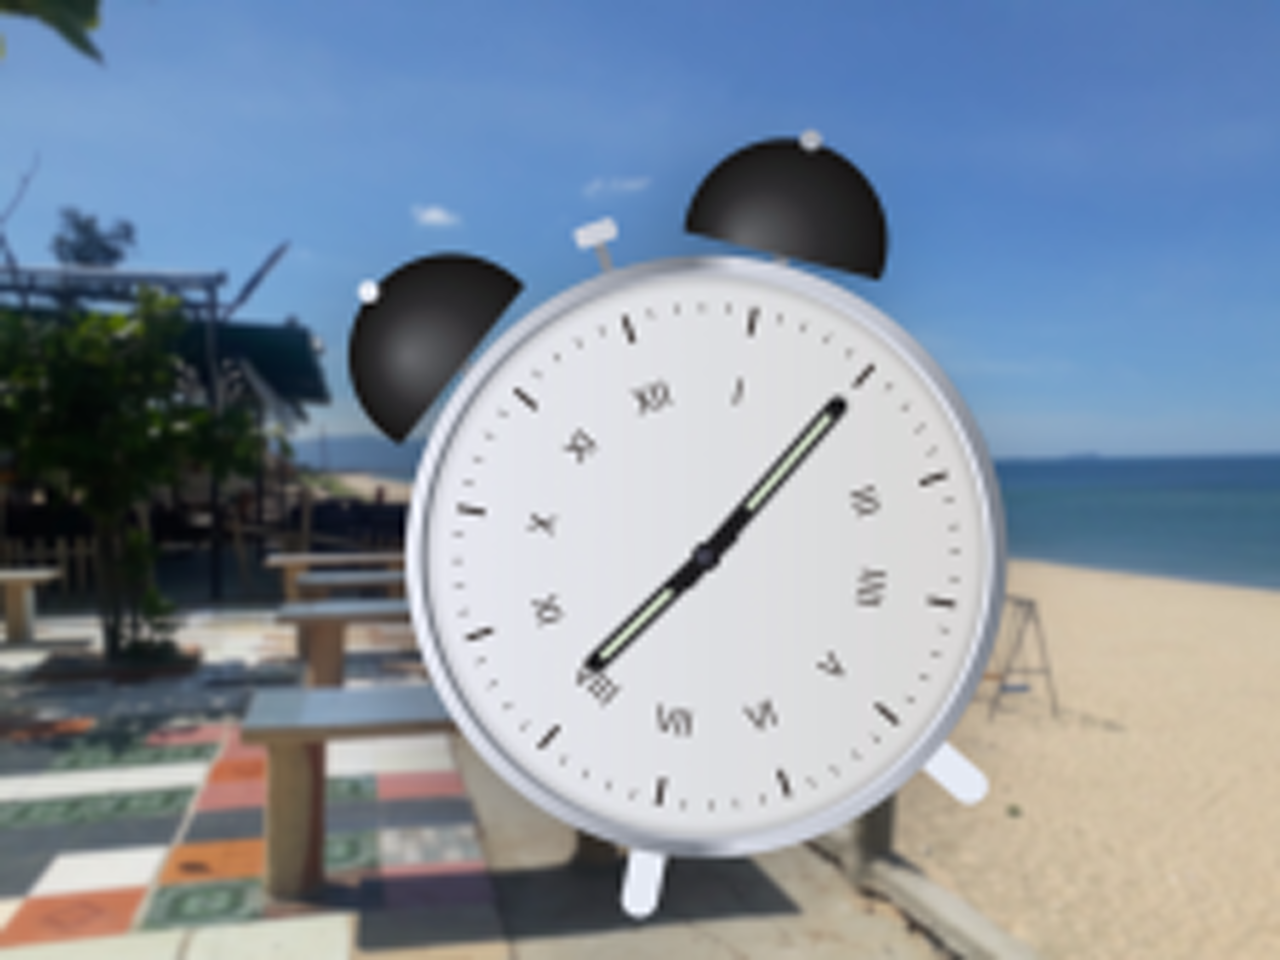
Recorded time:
8 h 10 min
